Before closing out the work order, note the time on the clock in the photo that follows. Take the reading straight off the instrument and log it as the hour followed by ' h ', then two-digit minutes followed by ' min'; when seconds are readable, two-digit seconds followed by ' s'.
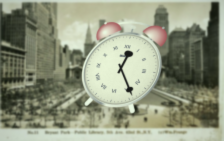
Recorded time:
12 h 24 min
